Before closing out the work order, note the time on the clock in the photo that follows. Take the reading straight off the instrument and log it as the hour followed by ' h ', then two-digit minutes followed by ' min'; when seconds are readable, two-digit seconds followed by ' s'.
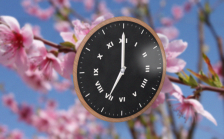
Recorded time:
7 h 00 min
